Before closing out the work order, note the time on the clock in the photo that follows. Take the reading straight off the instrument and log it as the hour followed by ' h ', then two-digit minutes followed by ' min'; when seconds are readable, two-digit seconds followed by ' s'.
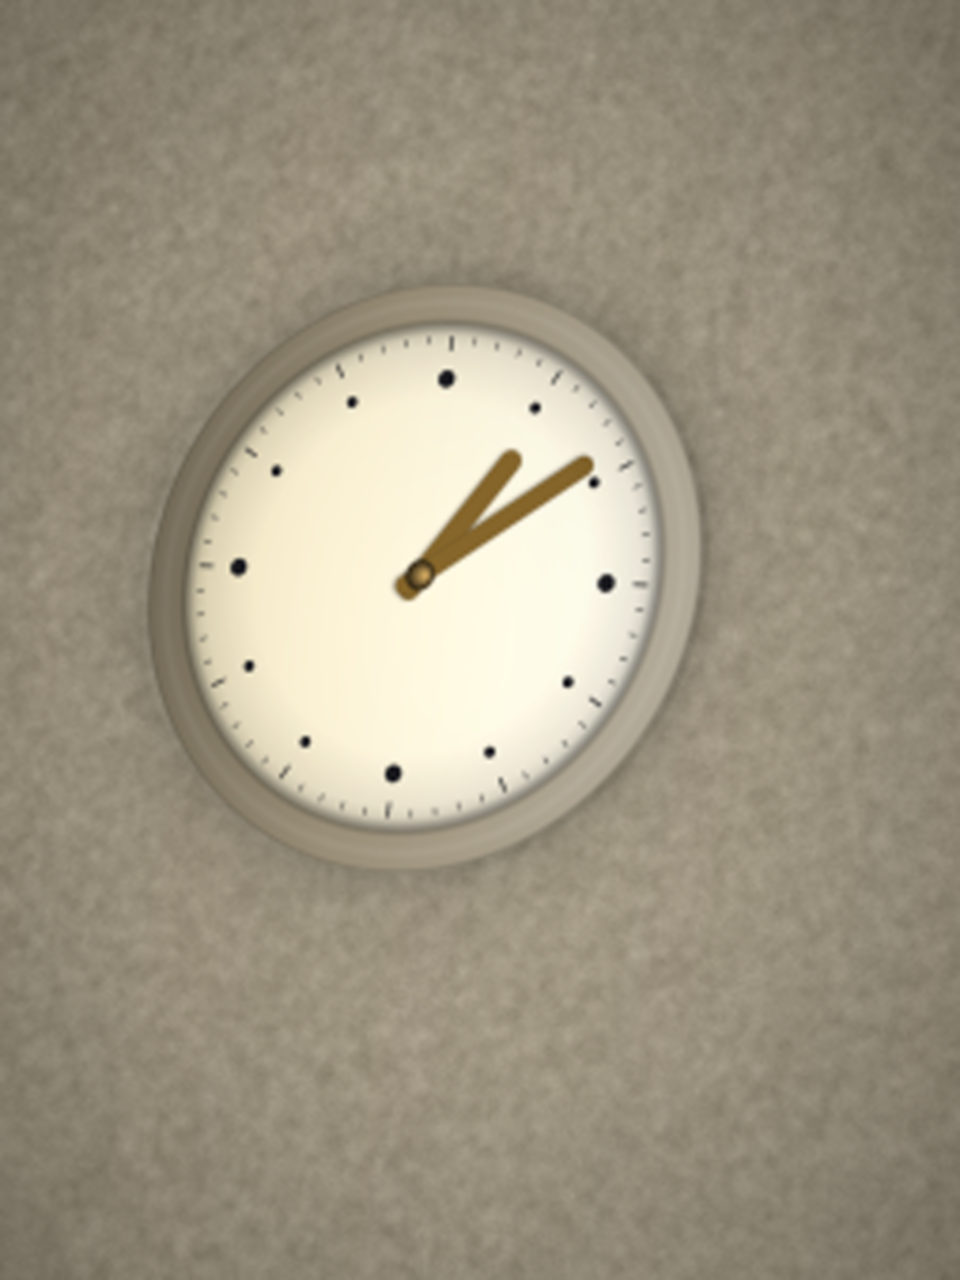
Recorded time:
1 h 09 min
